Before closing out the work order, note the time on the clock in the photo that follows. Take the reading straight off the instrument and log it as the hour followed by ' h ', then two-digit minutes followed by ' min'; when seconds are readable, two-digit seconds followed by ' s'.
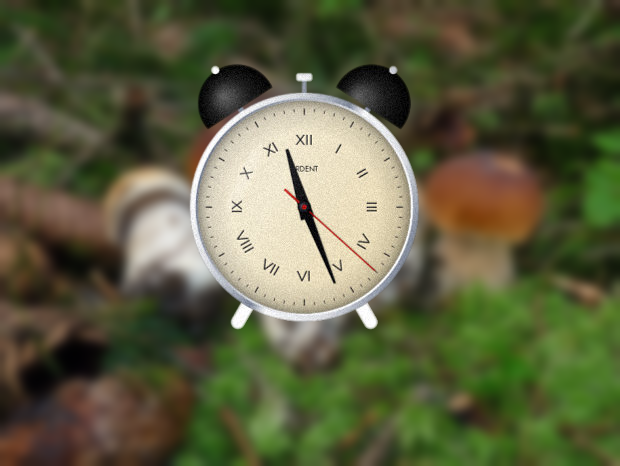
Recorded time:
11 h 26 min 22 s
